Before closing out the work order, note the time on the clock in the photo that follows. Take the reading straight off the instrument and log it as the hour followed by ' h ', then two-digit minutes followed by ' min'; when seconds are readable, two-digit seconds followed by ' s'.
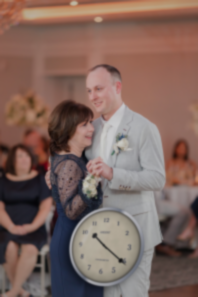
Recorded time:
10 h 21 min
